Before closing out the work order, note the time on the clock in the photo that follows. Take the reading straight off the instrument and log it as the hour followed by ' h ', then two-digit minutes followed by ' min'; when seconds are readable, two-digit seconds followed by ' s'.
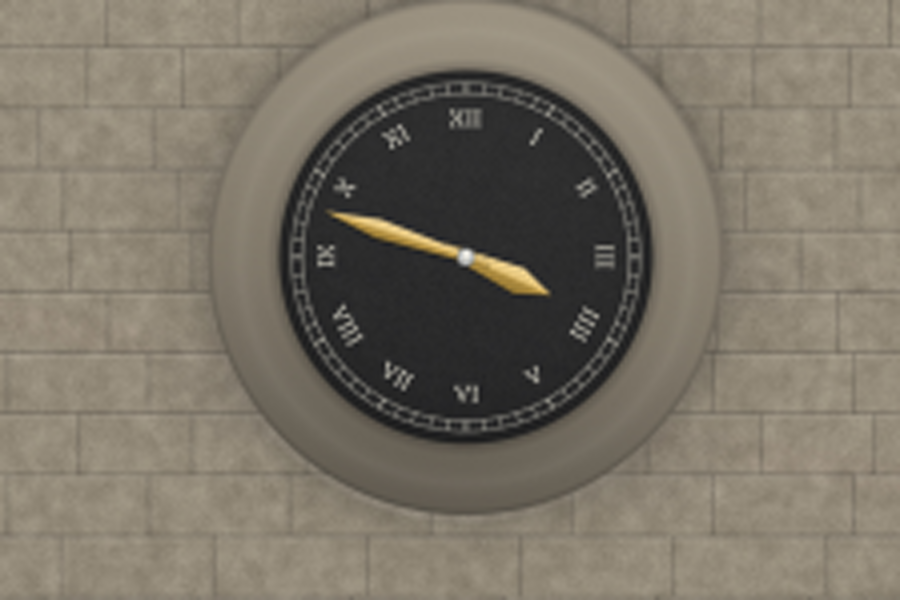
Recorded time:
3 h 48 min
